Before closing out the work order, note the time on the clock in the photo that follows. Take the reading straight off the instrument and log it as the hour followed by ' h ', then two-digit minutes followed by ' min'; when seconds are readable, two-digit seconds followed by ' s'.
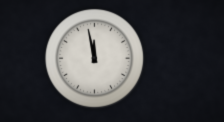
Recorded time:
11 h 58 min
